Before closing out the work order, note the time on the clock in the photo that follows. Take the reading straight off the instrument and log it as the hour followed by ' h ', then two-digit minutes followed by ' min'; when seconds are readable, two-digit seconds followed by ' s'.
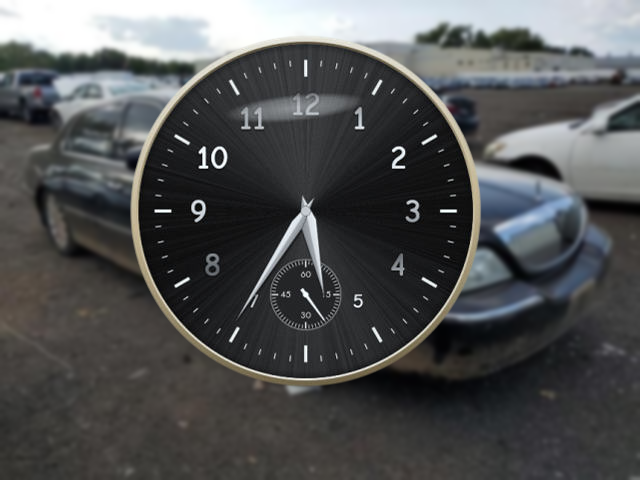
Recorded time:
5 h 35 min 24 s
